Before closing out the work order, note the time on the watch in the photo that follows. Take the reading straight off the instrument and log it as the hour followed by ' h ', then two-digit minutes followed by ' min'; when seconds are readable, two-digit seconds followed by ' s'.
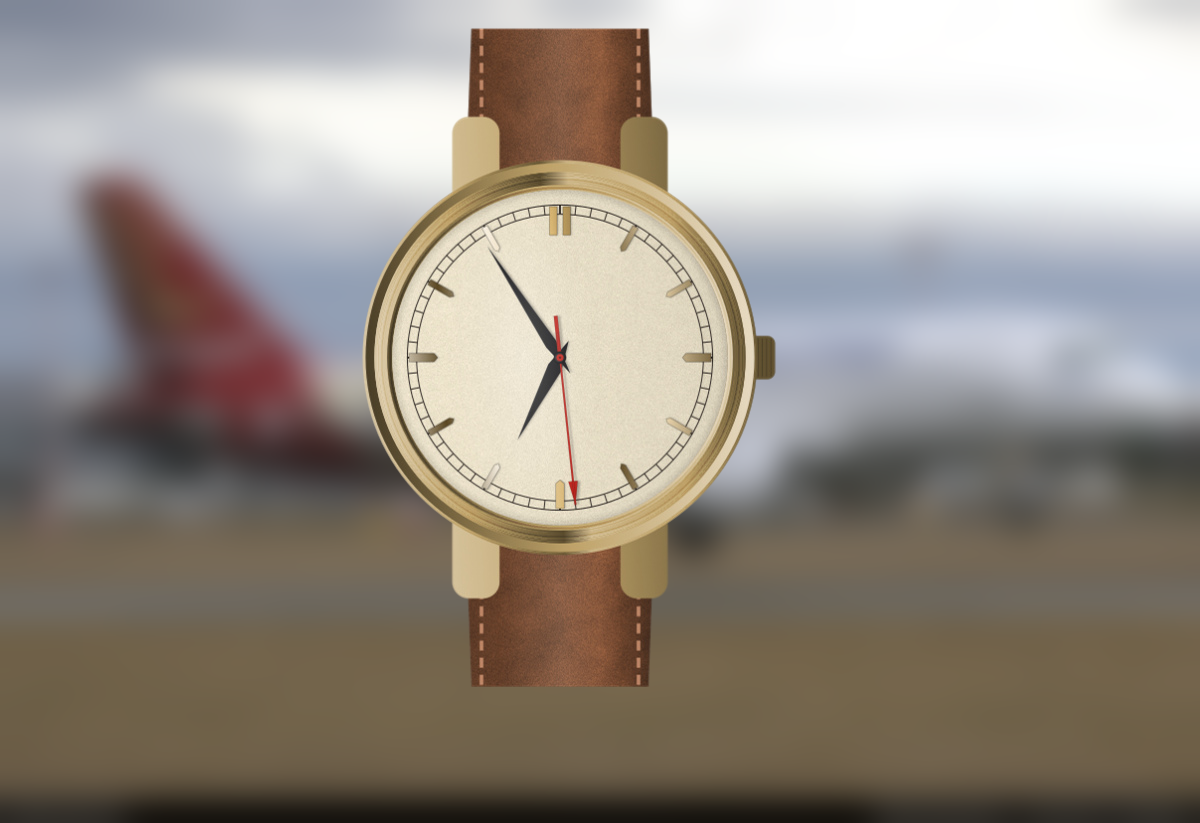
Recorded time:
6 h 54 min 29 s
